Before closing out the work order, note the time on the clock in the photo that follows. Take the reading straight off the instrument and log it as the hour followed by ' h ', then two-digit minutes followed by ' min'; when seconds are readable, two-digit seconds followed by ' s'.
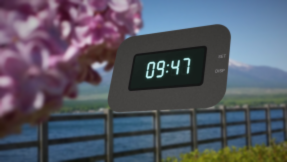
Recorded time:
9 h 47 min
